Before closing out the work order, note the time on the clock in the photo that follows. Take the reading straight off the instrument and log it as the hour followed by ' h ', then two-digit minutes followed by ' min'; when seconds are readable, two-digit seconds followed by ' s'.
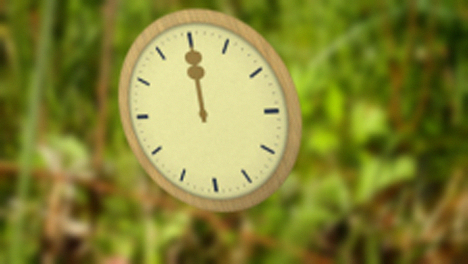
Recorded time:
12 h 00 min
